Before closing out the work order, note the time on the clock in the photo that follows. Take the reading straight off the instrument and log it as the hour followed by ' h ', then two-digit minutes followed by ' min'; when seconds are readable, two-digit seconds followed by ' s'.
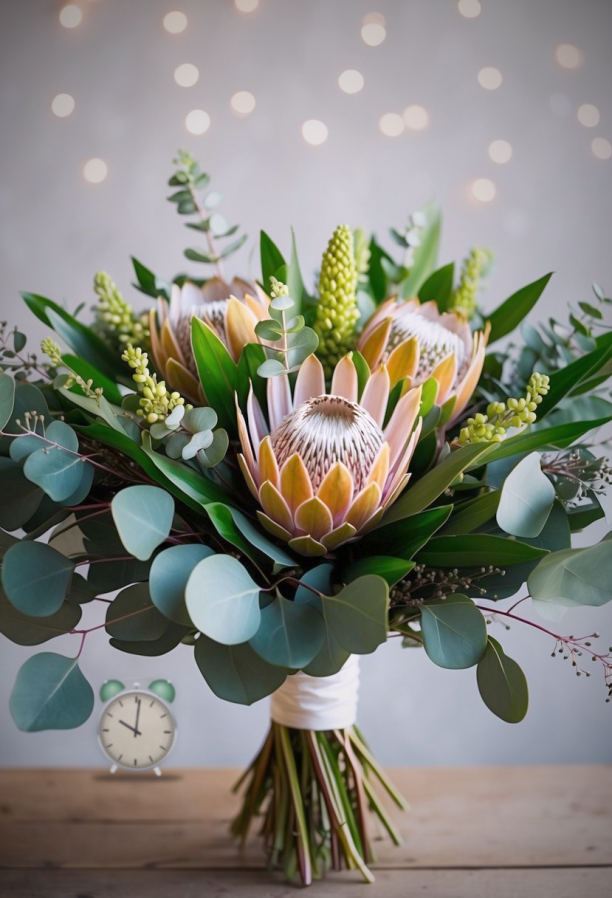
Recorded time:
10 h 01 min
